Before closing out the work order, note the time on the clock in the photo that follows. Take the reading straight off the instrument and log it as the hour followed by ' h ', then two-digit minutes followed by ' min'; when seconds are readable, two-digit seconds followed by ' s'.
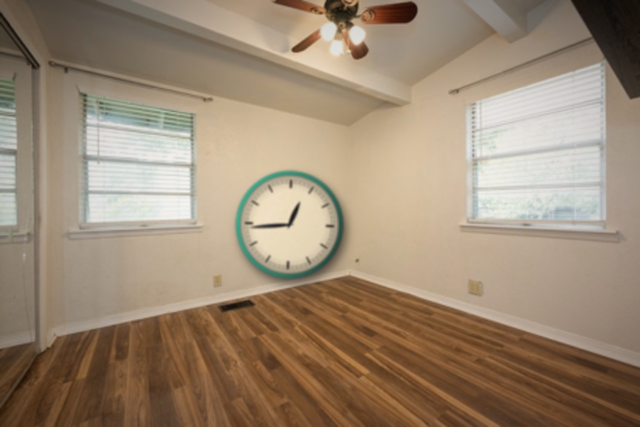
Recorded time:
12 h 44 min
